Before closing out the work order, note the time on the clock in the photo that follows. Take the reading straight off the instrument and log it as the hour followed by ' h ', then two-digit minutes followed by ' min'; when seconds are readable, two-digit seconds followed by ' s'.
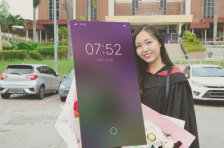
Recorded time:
7 h 52 min
